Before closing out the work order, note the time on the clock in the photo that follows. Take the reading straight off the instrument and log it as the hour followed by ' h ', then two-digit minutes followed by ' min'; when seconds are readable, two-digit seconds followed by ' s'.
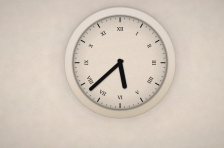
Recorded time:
5 h 38 min
